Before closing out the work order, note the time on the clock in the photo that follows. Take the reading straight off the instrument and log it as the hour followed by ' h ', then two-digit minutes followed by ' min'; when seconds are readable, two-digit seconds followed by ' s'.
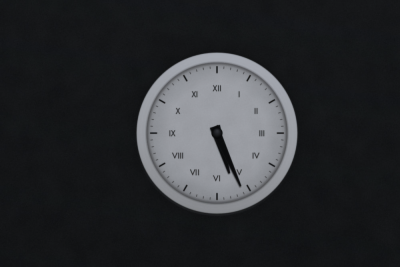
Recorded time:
5 h 26 min
